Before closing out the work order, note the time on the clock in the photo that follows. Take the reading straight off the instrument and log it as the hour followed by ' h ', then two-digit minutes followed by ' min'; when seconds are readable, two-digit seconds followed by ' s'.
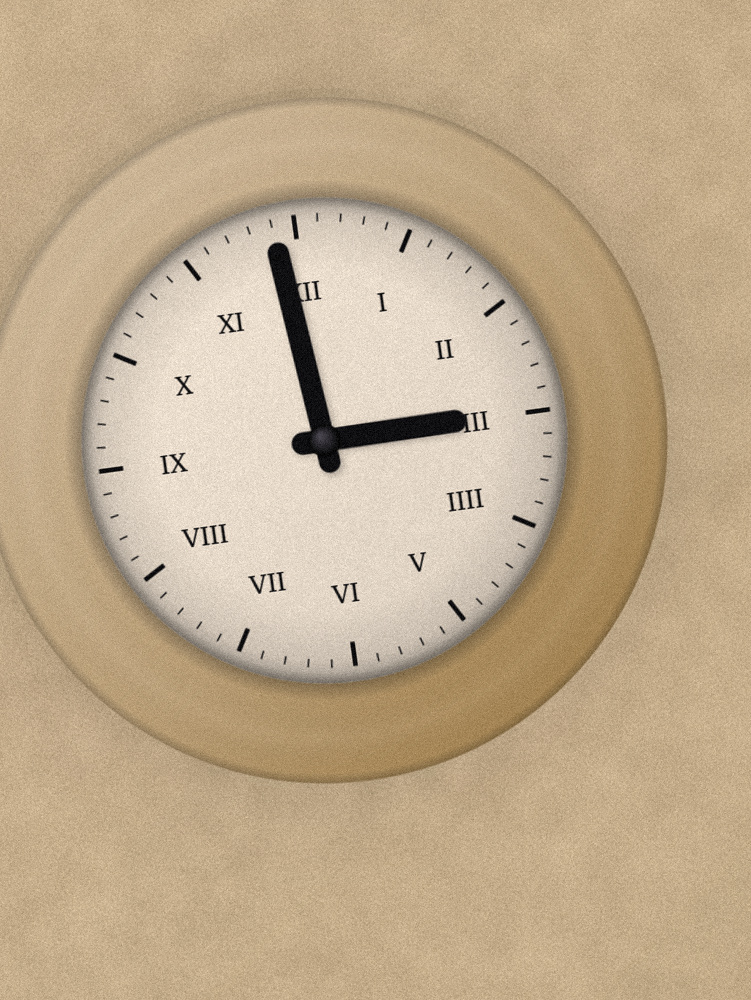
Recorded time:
2 h 59 min
